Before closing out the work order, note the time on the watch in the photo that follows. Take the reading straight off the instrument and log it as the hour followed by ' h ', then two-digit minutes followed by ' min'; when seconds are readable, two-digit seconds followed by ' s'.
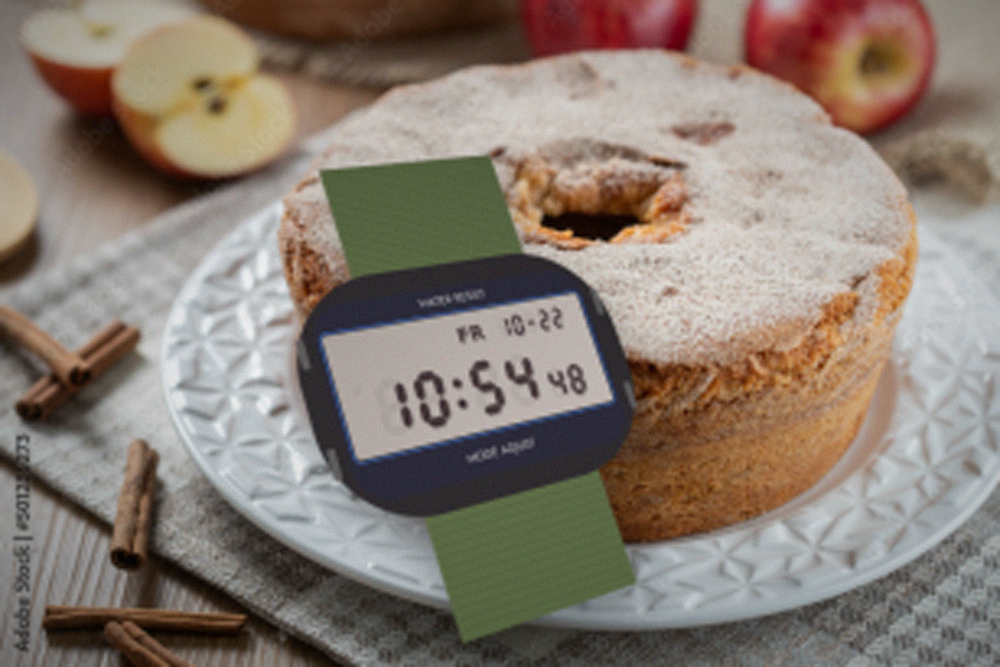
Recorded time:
10 h 54 min 48 s
